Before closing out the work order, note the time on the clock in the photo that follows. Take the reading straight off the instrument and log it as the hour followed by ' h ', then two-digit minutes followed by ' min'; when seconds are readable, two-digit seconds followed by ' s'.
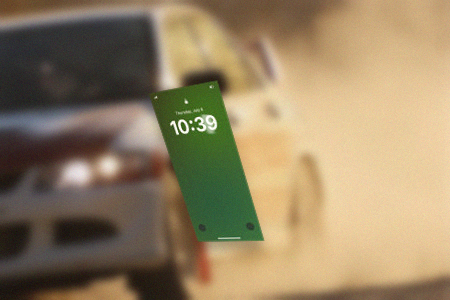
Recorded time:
10 h 39 min
